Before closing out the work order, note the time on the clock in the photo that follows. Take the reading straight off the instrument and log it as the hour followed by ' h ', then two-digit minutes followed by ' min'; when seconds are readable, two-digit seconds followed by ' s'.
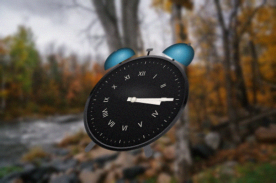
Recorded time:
3 h 15 min
